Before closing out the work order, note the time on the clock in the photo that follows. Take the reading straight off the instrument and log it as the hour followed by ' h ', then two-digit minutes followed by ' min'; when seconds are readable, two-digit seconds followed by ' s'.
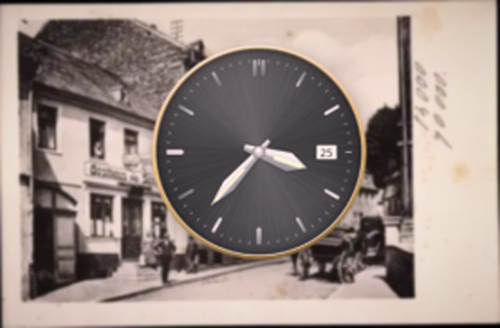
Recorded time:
3 h 37 min
